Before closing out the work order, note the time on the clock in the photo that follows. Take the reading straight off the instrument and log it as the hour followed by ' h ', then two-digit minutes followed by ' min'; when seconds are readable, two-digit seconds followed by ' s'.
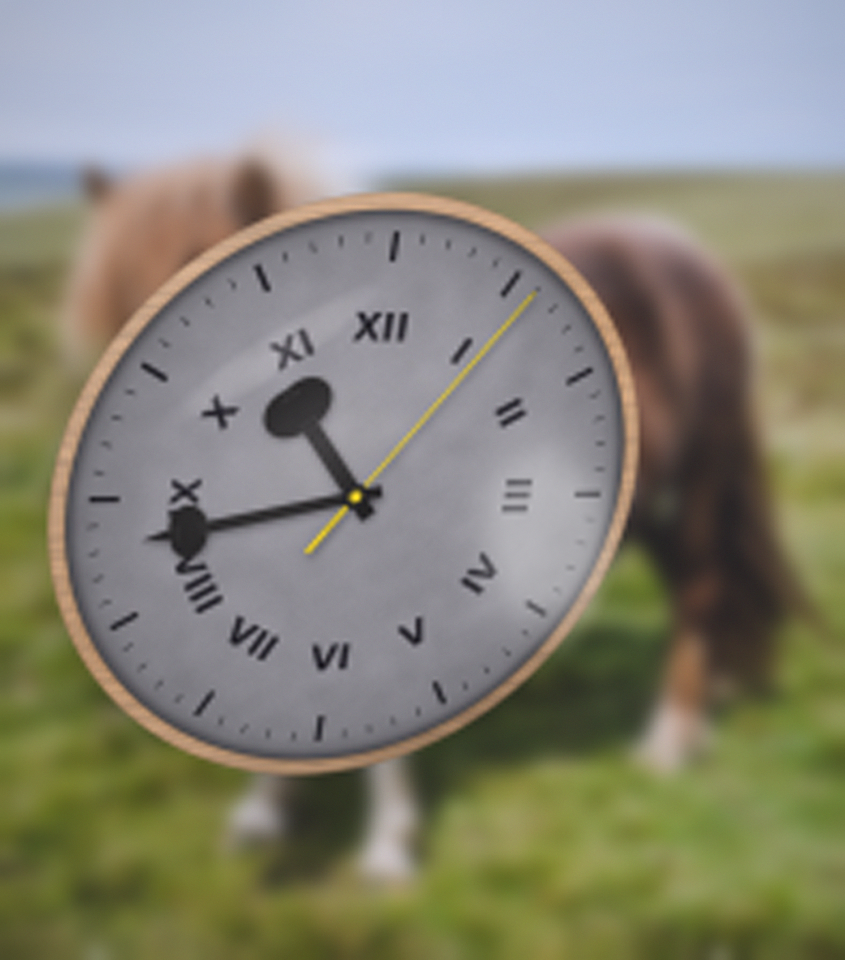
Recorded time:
10 h 43 min 06 s
